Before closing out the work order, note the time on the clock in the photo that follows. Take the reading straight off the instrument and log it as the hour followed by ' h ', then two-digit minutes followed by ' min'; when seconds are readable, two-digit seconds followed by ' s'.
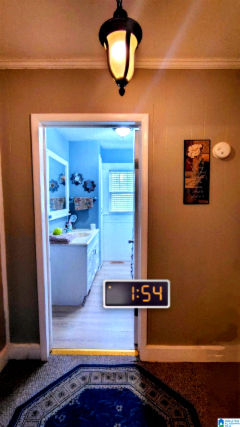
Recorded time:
1 h 54 min
